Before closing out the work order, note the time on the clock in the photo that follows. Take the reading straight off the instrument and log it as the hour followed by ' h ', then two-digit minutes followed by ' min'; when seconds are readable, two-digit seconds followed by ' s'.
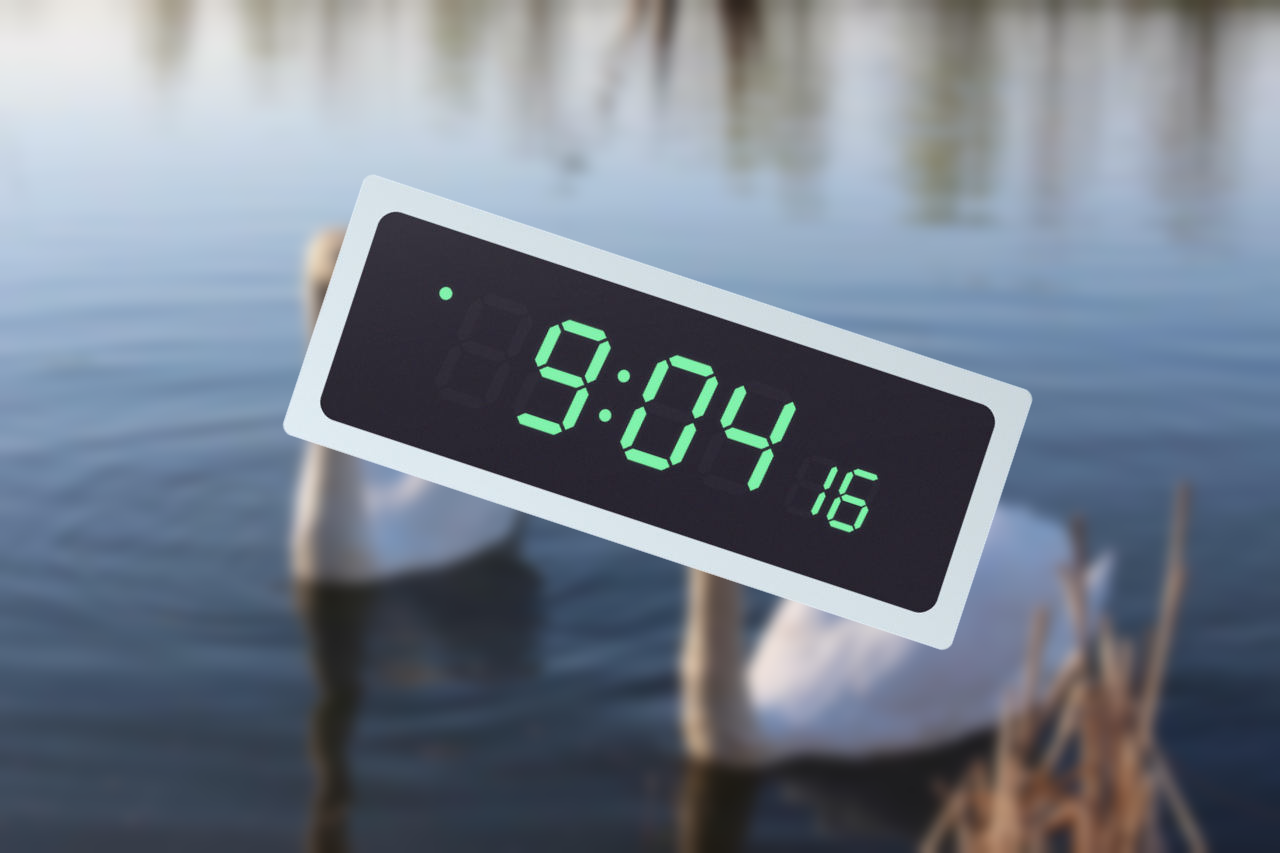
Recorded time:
9 h 04 min 16 s
